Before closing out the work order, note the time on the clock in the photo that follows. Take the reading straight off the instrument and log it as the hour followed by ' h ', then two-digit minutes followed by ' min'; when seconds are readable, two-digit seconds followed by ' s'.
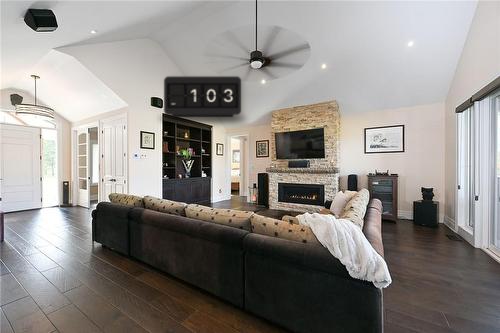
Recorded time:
1 h 03 min
